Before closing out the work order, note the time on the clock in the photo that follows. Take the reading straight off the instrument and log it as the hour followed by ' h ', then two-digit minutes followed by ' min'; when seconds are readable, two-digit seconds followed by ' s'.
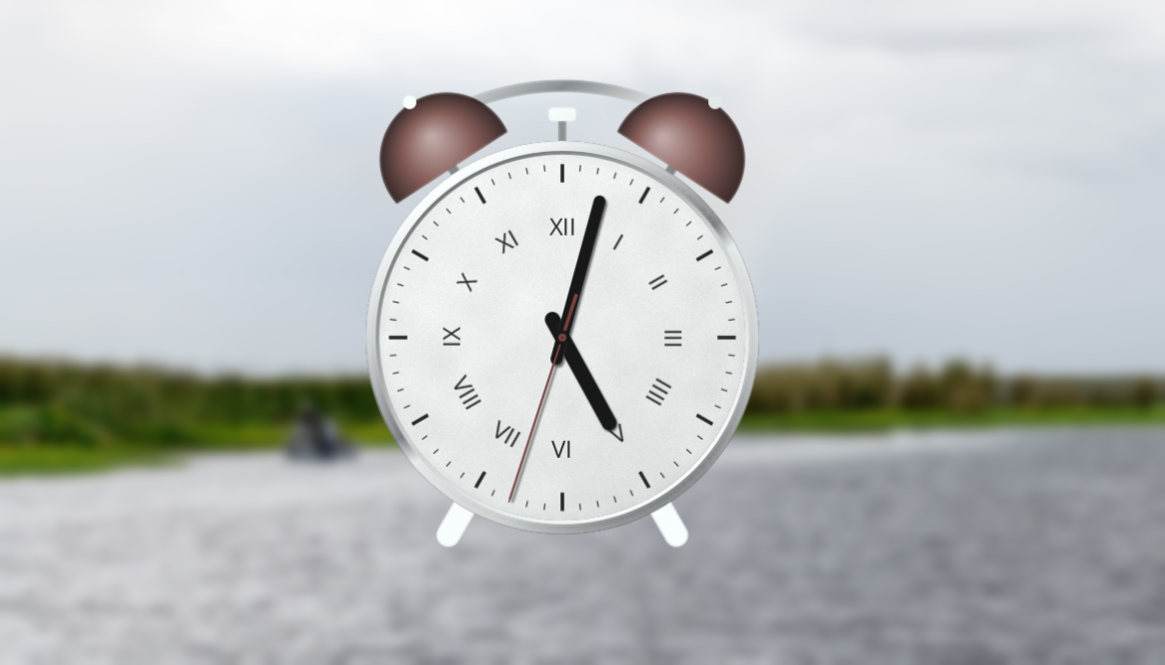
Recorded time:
5 h 02 min 33 s
